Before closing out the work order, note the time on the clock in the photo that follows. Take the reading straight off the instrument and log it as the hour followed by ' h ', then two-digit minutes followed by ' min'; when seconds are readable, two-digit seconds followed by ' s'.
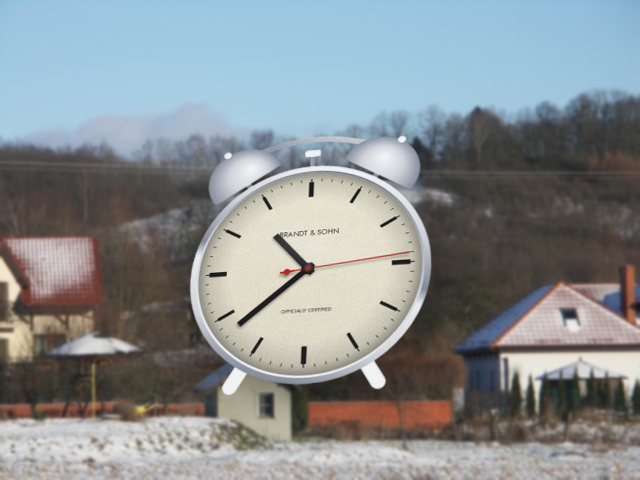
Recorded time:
10 h 38 min 14 s
